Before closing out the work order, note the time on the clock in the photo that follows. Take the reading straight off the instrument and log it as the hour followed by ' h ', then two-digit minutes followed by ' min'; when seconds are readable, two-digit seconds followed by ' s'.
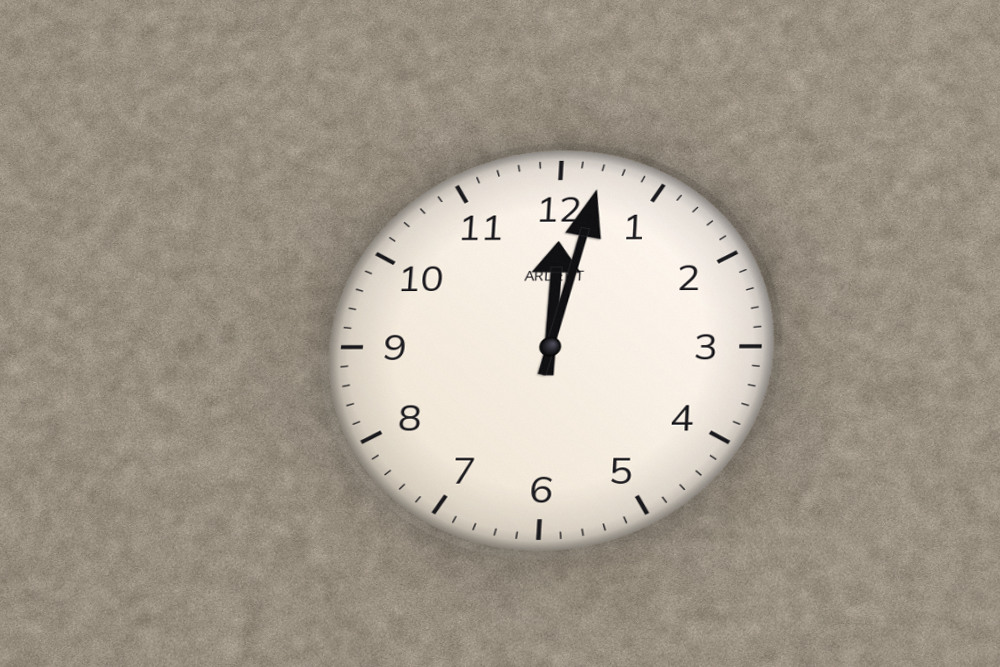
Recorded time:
12 h 02 min
